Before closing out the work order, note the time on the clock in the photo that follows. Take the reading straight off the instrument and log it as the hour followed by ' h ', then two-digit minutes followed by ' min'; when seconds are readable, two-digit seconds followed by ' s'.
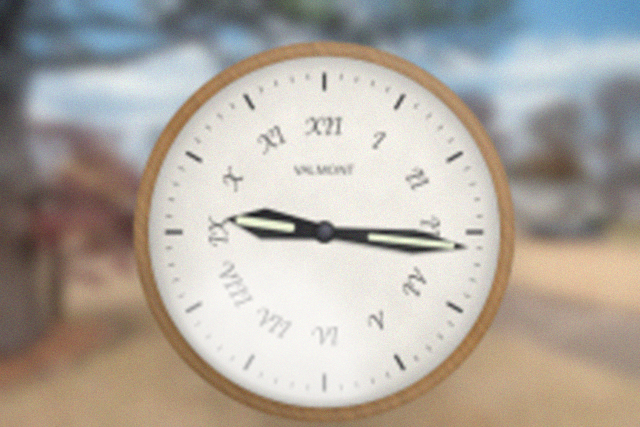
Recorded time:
9 h 16 min
